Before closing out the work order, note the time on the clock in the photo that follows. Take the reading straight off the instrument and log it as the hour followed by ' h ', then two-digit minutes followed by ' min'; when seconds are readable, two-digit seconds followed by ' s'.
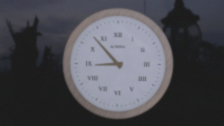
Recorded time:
8 h 53 min
